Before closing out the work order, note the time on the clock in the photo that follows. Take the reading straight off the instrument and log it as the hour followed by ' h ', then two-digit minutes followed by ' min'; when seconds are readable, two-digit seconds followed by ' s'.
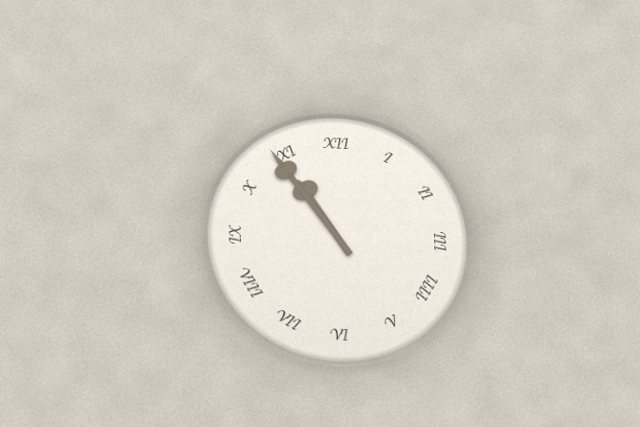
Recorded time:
10 h 54 min
